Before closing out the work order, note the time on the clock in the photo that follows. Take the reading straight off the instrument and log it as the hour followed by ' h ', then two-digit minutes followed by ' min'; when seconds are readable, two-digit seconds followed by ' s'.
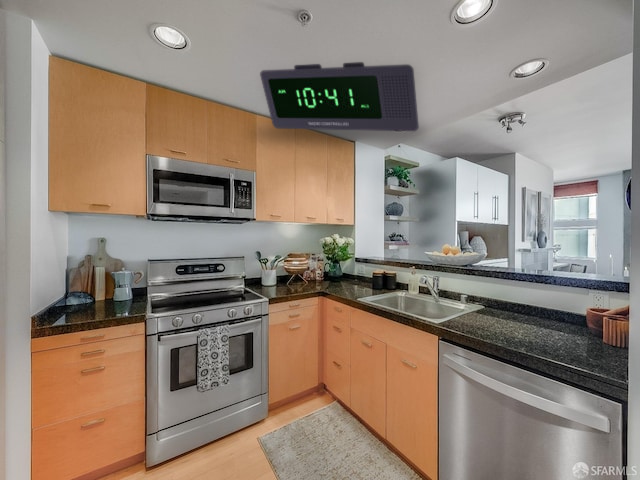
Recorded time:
10 h 41 min
